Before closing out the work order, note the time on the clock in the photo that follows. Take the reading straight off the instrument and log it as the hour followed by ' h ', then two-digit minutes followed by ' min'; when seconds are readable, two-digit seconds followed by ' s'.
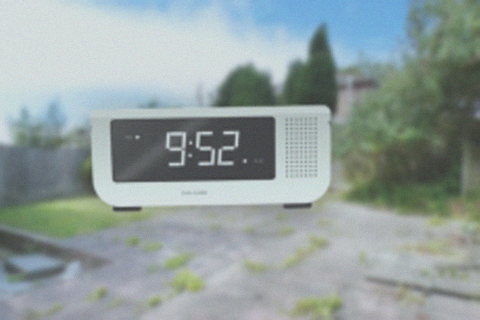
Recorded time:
9 h 52 min
